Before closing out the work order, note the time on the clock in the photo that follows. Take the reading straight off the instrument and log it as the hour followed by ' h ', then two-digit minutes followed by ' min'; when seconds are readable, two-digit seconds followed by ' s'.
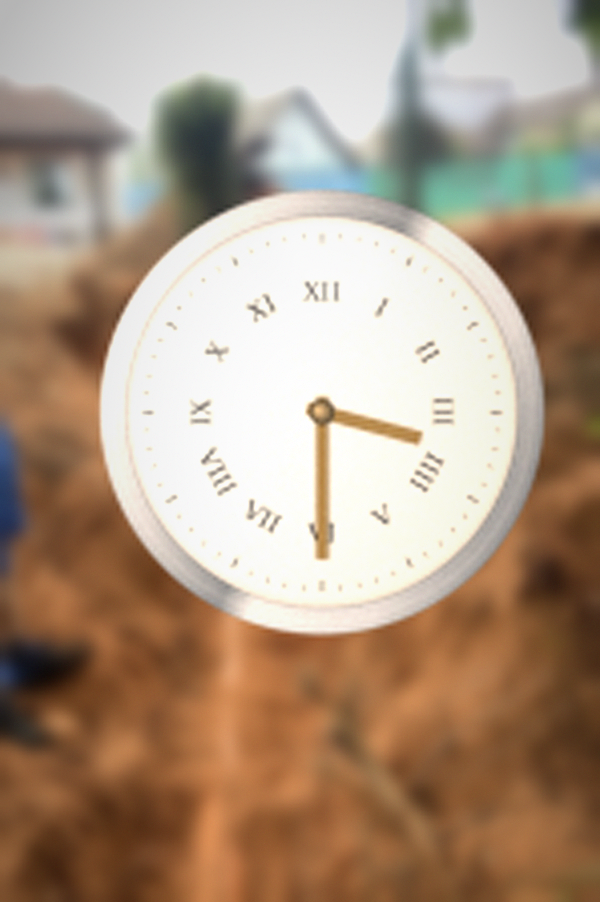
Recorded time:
3 h 30 min
